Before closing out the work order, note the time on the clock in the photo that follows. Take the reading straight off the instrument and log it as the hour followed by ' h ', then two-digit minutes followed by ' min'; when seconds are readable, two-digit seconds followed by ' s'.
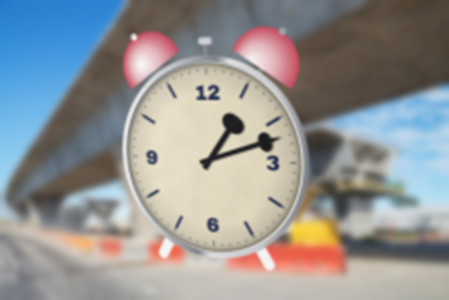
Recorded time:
1 h 12 min
